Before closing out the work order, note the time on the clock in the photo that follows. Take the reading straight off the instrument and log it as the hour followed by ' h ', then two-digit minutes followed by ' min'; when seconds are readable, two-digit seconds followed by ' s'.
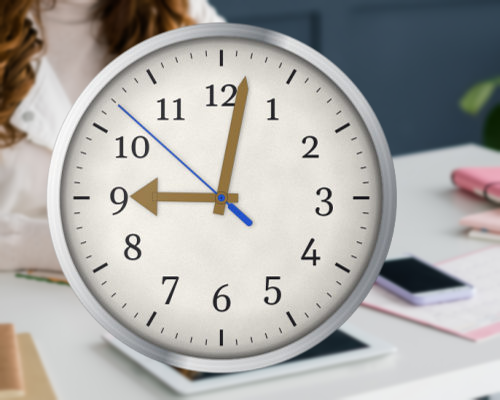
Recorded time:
9 h 01 min 52 s
